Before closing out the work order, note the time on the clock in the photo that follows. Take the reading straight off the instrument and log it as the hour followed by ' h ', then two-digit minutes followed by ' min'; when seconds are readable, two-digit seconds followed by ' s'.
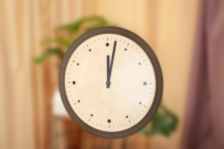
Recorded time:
12 h 02 min
